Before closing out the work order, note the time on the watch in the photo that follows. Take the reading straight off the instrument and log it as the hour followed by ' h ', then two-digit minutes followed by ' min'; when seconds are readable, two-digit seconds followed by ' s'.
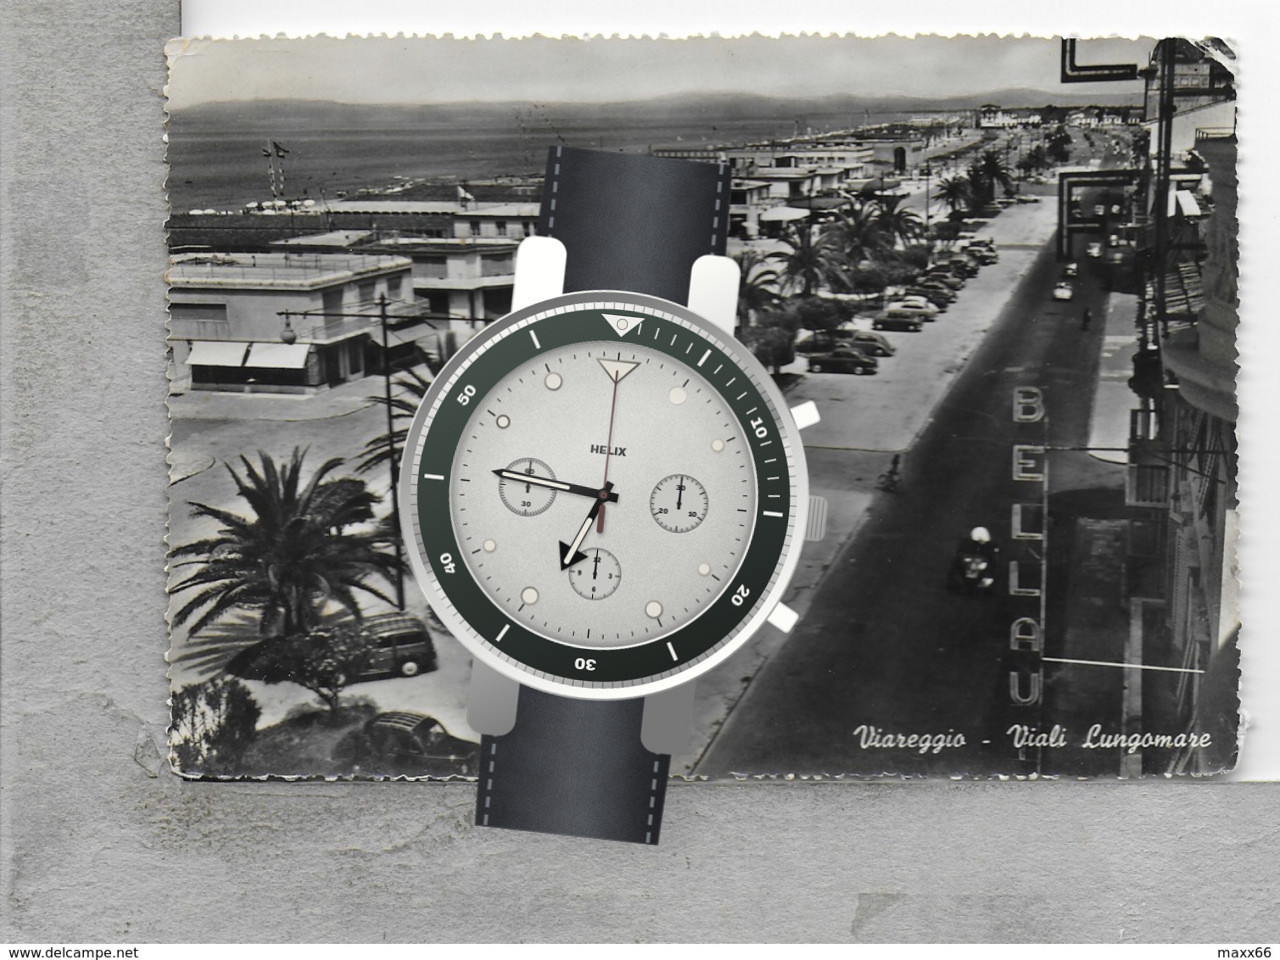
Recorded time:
6 h 46 min
